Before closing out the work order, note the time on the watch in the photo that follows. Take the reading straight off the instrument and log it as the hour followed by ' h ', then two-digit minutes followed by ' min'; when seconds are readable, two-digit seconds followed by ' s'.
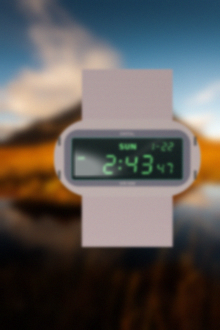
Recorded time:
2 h 43 min
